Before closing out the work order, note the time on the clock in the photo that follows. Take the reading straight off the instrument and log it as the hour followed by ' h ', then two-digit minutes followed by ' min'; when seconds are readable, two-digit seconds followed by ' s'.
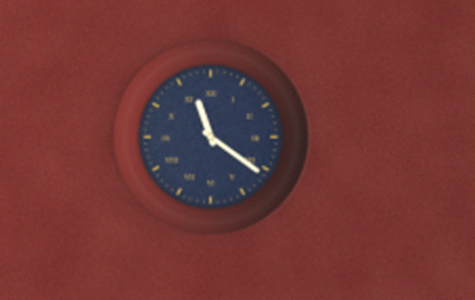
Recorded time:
11 h 21 min
